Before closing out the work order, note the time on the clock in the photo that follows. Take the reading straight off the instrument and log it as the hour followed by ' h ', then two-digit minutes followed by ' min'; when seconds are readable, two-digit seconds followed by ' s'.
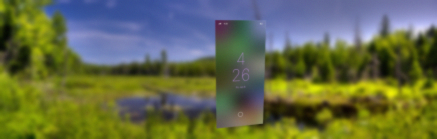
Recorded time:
4 h 26 min
